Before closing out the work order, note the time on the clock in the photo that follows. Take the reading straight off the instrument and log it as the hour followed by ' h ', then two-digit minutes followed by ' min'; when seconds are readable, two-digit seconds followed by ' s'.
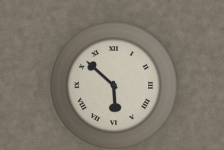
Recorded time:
5 h 52 min
